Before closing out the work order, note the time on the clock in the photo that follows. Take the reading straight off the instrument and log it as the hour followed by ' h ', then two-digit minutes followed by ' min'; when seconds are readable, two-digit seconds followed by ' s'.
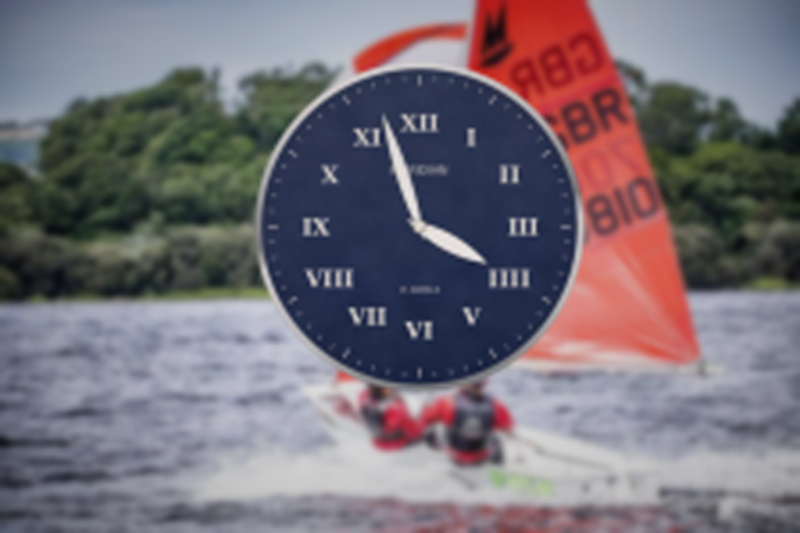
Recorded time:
3 h 57 min
